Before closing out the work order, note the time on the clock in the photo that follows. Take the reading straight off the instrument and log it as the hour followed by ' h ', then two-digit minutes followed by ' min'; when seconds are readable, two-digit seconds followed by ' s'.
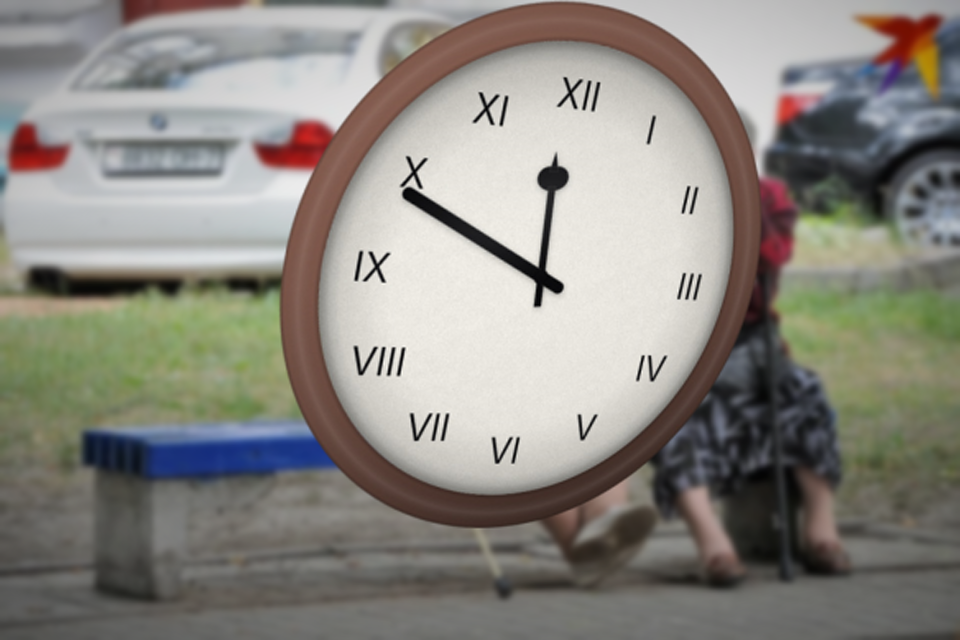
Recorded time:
11 h 49 min
